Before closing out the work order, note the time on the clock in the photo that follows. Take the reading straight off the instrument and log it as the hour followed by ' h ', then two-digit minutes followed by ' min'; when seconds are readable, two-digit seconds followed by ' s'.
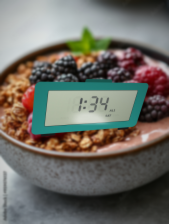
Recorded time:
1 h 34 min
